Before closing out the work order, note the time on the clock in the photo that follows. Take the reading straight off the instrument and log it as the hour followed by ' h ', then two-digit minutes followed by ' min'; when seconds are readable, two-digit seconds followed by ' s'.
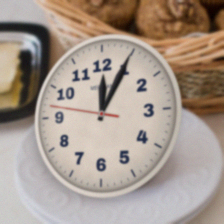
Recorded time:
12 h 04 min 47 s
